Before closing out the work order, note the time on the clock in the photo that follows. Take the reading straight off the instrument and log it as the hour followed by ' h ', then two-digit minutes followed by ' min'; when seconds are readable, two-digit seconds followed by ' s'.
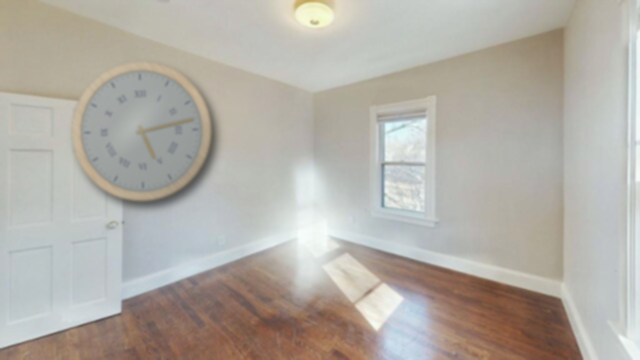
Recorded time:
5 h 13 min
